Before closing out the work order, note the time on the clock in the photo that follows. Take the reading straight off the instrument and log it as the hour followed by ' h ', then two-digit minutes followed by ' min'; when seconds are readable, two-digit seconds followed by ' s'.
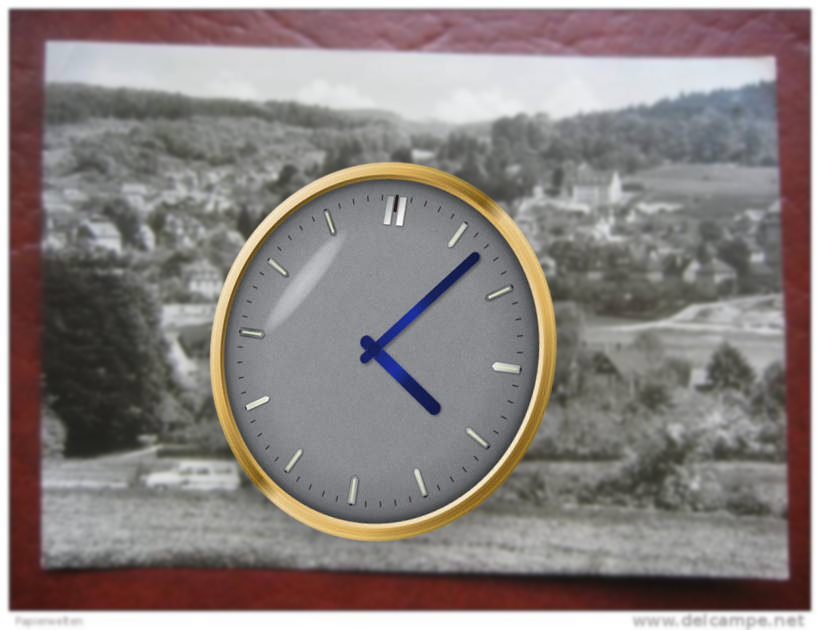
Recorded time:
4 h 07 min
